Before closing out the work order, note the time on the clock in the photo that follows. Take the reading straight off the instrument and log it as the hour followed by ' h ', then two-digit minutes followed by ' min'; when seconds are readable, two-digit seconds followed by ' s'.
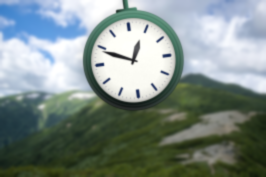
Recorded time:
12 h 49 min
